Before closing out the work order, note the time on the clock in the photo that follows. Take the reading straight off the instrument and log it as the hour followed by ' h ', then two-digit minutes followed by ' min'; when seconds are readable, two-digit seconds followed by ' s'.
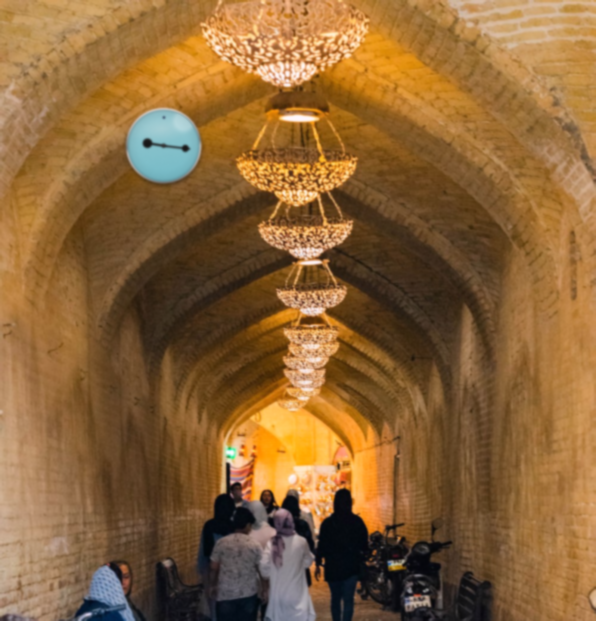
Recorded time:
9 h 16 min
